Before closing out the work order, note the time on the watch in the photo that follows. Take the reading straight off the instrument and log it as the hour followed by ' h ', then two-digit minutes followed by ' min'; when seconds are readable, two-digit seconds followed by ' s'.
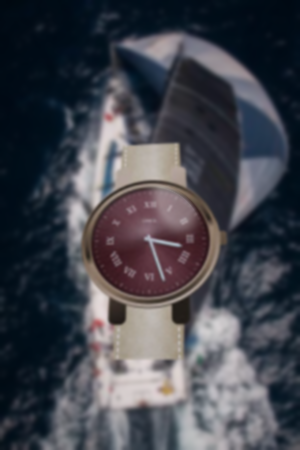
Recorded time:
3 h 27 min
